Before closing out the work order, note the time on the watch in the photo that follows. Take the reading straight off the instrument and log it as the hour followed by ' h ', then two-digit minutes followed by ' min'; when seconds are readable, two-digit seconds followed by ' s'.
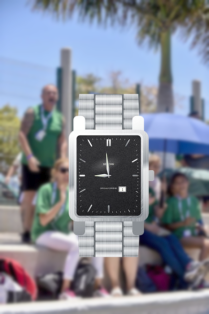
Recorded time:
8 h 59 min
